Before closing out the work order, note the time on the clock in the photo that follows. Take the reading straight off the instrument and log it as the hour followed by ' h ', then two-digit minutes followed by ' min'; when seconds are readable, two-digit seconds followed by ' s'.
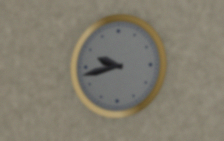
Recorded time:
9 h 43 min
